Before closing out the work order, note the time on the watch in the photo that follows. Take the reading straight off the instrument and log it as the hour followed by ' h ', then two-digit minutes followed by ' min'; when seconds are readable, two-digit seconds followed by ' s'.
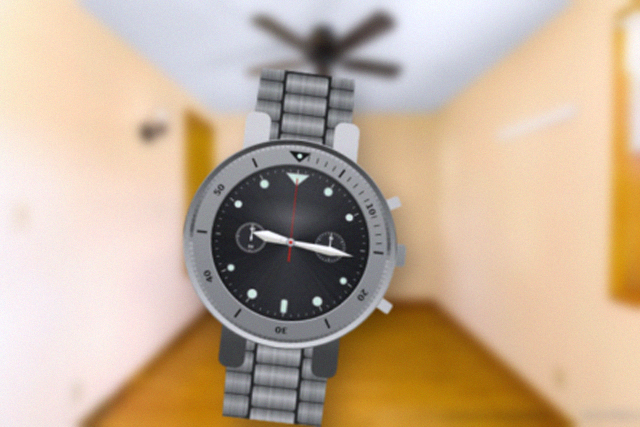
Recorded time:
9 h 16 min
